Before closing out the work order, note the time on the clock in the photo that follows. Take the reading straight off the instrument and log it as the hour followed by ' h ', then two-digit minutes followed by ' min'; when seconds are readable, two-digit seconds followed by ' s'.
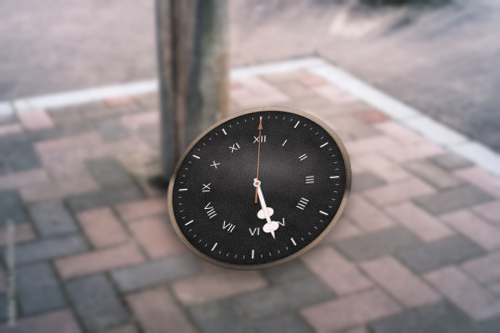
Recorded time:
5 h 27 min 00 s
